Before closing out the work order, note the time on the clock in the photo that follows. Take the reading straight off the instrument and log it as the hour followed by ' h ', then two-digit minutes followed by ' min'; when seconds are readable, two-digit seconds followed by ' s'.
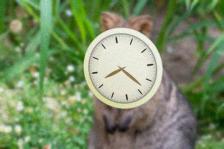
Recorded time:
8 h 23 min
